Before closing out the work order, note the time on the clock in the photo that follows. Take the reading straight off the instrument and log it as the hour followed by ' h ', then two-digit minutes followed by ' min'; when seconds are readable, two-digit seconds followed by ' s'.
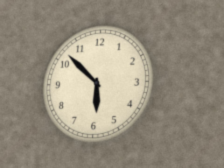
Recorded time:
5 h 52 min
